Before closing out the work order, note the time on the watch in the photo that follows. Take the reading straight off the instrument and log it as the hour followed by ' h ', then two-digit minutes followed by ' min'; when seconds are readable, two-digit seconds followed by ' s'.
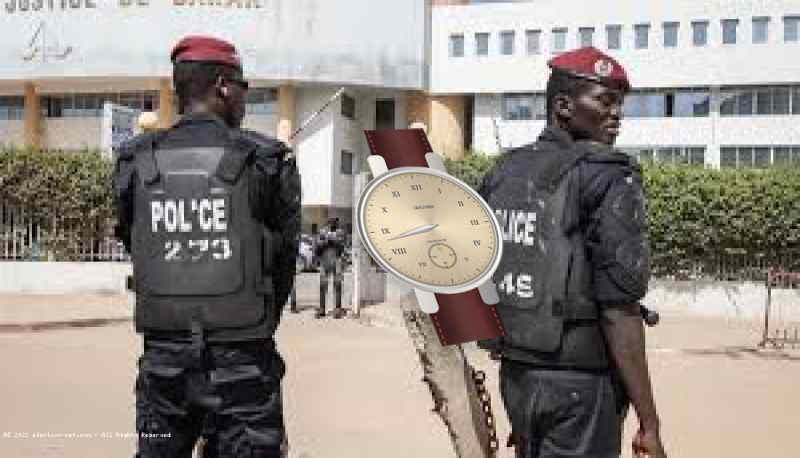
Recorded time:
8 h 43 min
